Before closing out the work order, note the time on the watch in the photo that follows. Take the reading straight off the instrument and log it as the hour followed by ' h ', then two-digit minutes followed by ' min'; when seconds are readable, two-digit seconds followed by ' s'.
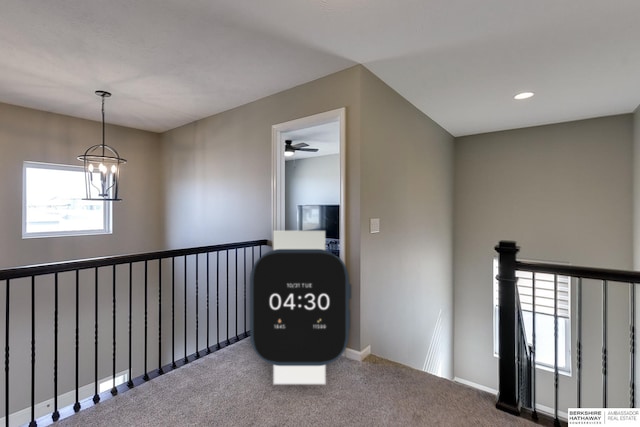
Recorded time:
4 h 30 min
